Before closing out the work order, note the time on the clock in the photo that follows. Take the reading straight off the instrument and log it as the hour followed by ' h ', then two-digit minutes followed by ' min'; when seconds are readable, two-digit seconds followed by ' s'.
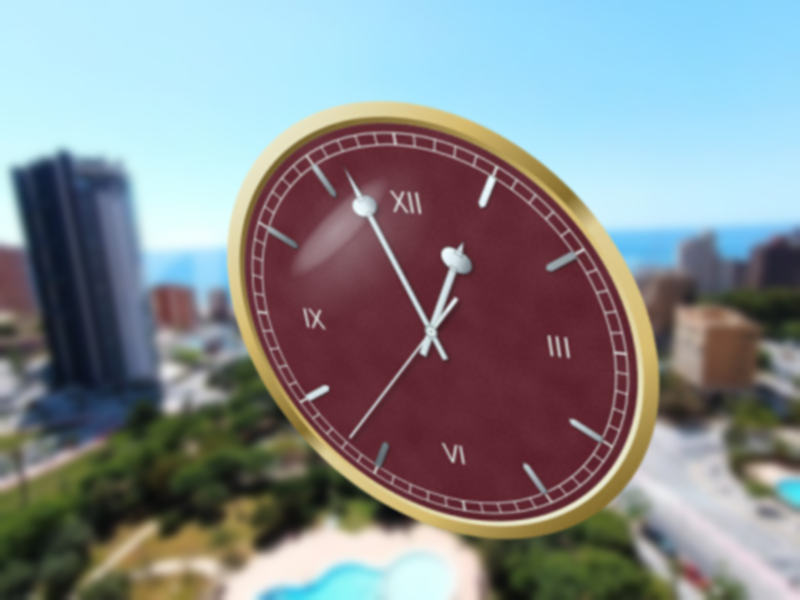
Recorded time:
12 h 56 min 37 s
